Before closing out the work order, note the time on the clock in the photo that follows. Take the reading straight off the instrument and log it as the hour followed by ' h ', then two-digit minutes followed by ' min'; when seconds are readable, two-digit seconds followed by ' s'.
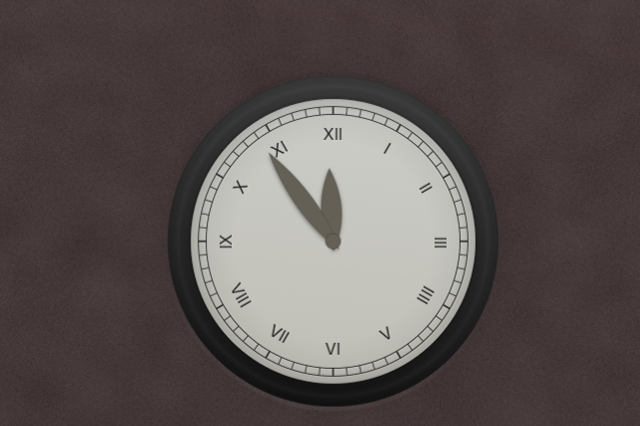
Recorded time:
11 h 54 min
